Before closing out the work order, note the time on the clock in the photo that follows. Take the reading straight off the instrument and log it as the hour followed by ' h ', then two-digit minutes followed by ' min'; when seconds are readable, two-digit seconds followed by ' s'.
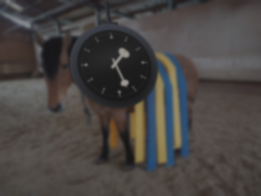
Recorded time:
1 h 27 min
